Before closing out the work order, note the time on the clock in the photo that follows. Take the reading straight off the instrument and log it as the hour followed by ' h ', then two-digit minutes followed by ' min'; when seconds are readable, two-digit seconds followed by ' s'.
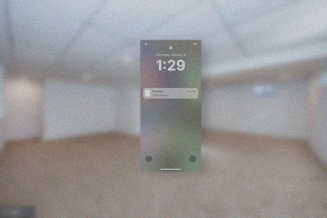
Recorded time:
1 h 29 min
